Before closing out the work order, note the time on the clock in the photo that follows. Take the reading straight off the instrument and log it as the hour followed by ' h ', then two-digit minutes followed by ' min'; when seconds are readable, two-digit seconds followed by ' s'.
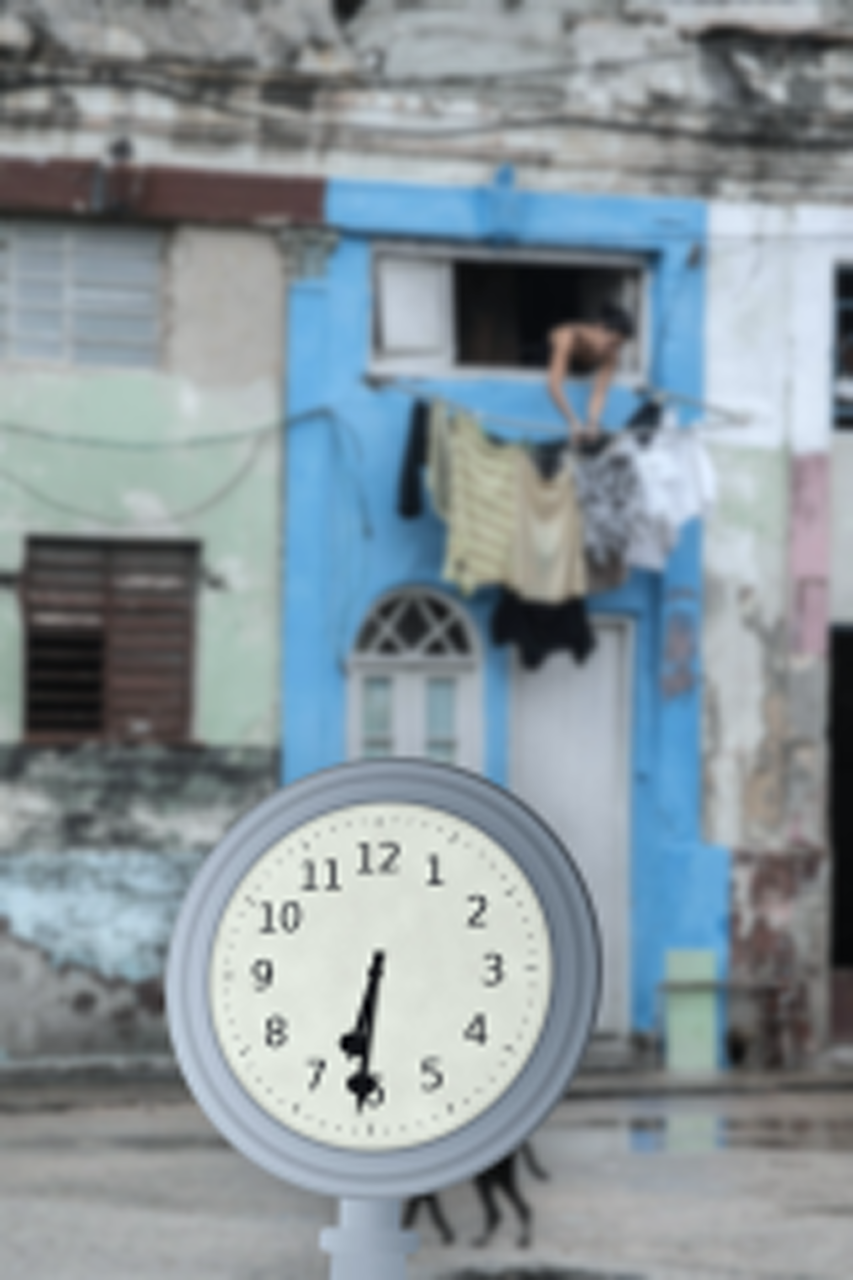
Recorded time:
6 h 31 min
